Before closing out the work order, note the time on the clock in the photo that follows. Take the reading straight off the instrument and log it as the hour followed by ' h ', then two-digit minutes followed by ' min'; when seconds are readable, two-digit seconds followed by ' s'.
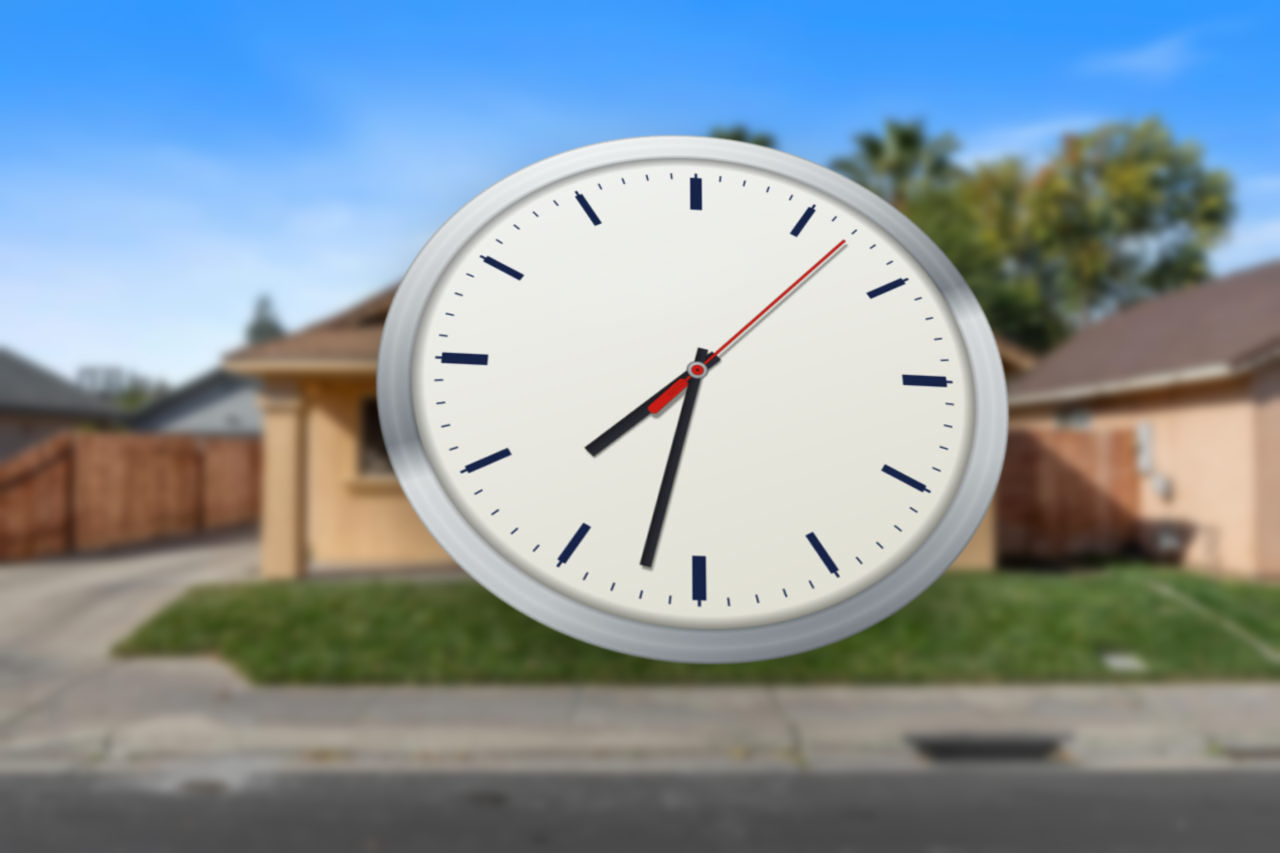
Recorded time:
7 h 32 min 07 s
